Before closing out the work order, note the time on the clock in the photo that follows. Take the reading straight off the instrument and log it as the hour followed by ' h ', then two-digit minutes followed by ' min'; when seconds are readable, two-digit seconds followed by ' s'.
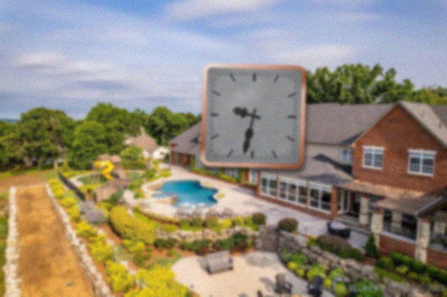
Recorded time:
9 h 32 min
